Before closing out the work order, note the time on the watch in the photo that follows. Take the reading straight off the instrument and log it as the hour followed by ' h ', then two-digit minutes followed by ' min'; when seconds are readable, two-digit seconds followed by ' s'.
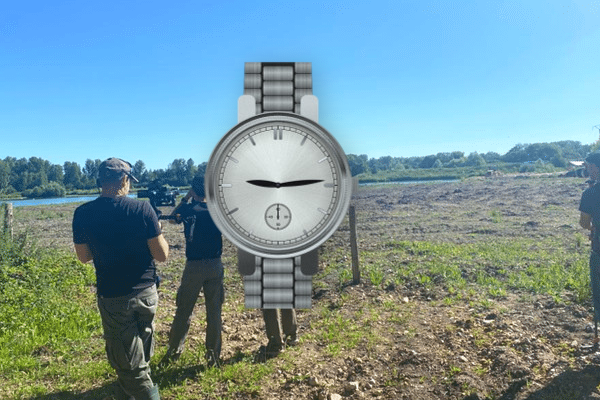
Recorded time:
9 h 14 min
